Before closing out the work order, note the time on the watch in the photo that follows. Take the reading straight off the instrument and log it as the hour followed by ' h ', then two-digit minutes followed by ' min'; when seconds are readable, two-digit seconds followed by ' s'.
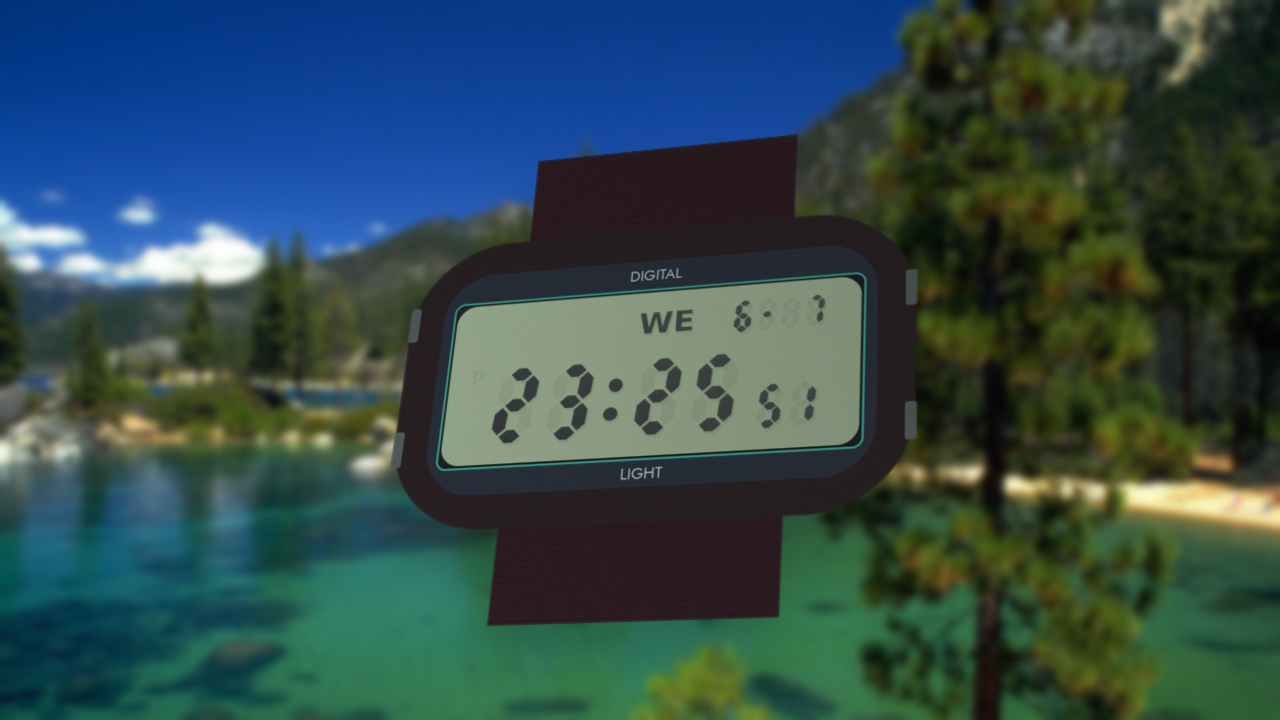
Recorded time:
23 h 25 min 51 s
